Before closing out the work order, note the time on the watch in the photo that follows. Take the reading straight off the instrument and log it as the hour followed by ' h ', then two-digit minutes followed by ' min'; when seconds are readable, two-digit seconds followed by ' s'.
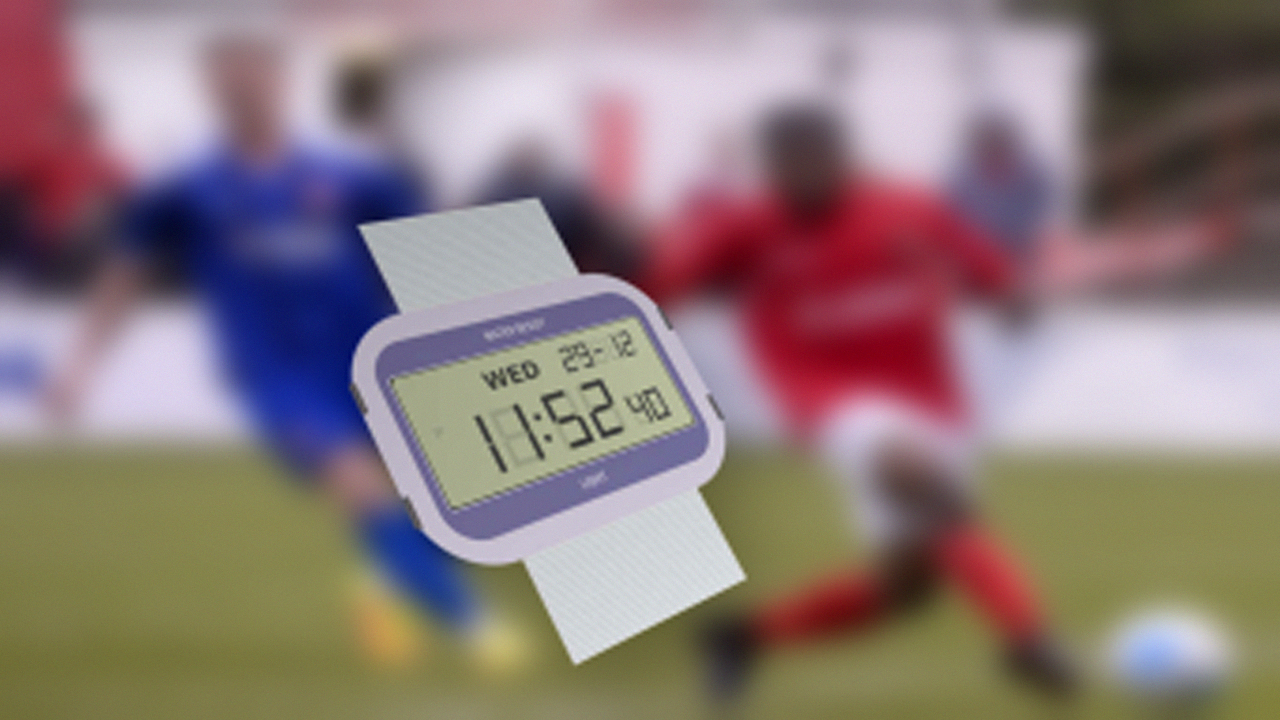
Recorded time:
11 h 52 min 40 s
